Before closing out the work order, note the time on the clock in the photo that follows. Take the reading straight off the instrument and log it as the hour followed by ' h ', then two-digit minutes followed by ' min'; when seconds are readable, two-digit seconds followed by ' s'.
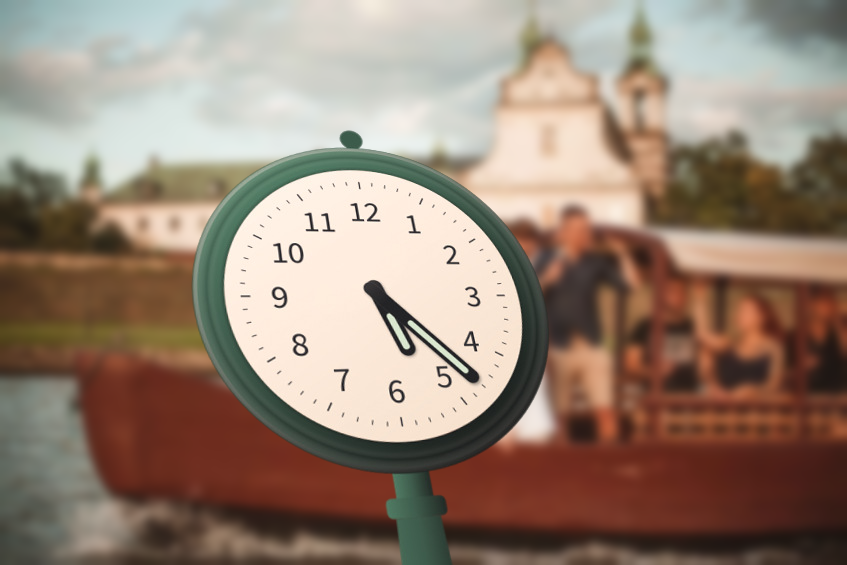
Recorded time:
5 h 23 min
